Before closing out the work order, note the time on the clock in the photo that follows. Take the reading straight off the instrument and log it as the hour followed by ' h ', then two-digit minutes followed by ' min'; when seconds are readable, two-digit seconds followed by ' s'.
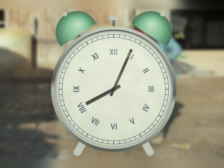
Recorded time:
8 h 04 min
